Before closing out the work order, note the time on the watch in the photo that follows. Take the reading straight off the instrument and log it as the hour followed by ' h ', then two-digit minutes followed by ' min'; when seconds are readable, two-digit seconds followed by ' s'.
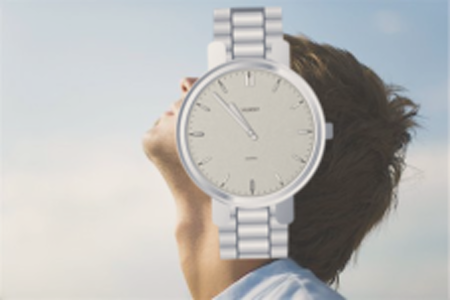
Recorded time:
10 h 53 min
